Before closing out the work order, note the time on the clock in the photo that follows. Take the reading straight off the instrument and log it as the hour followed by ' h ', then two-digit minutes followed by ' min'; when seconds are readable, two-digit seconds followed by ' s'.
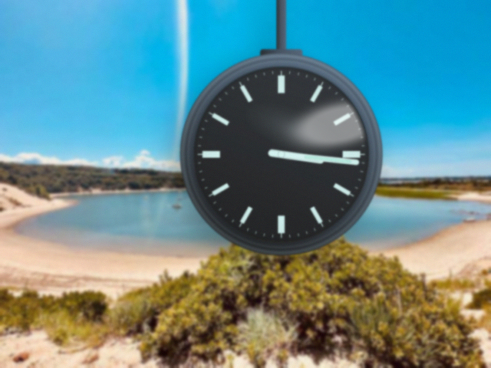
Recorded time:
3 h 16 min
